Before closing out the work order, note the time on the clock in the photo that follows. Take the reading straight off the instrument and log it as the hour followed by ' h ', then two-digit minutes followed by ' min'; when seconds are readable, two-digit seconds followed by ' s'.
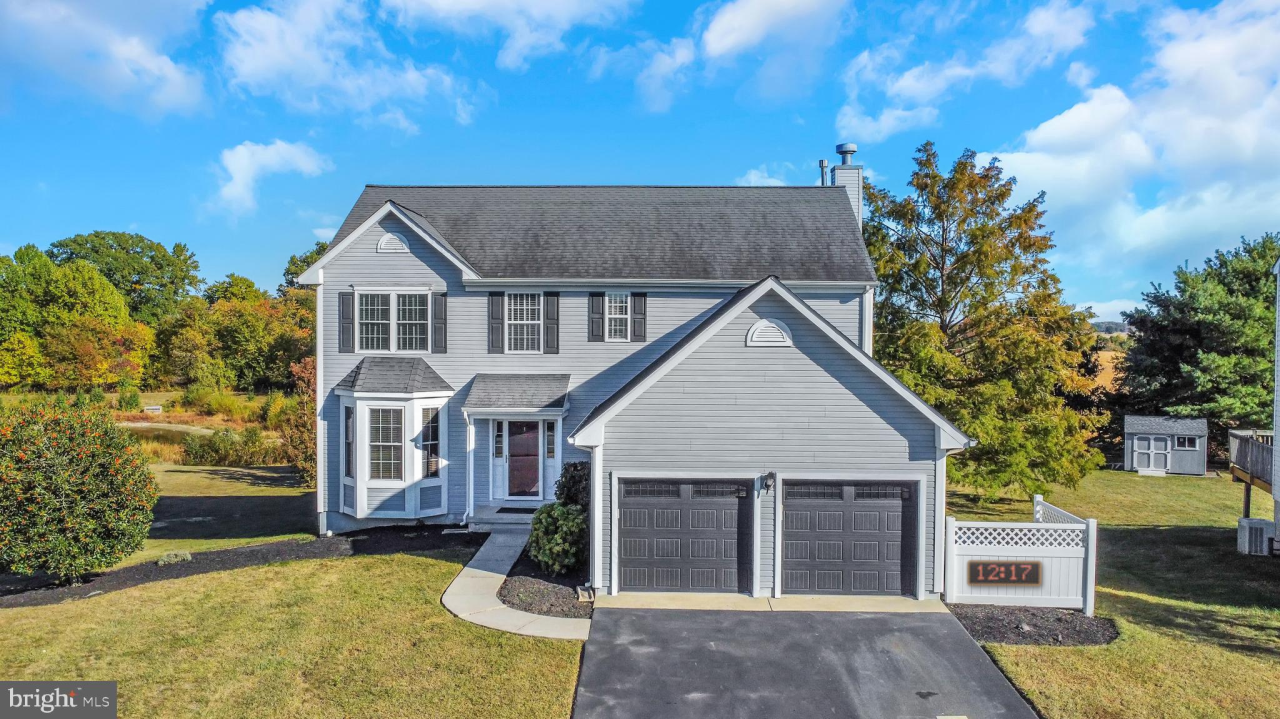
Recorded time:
12 h 17 min
